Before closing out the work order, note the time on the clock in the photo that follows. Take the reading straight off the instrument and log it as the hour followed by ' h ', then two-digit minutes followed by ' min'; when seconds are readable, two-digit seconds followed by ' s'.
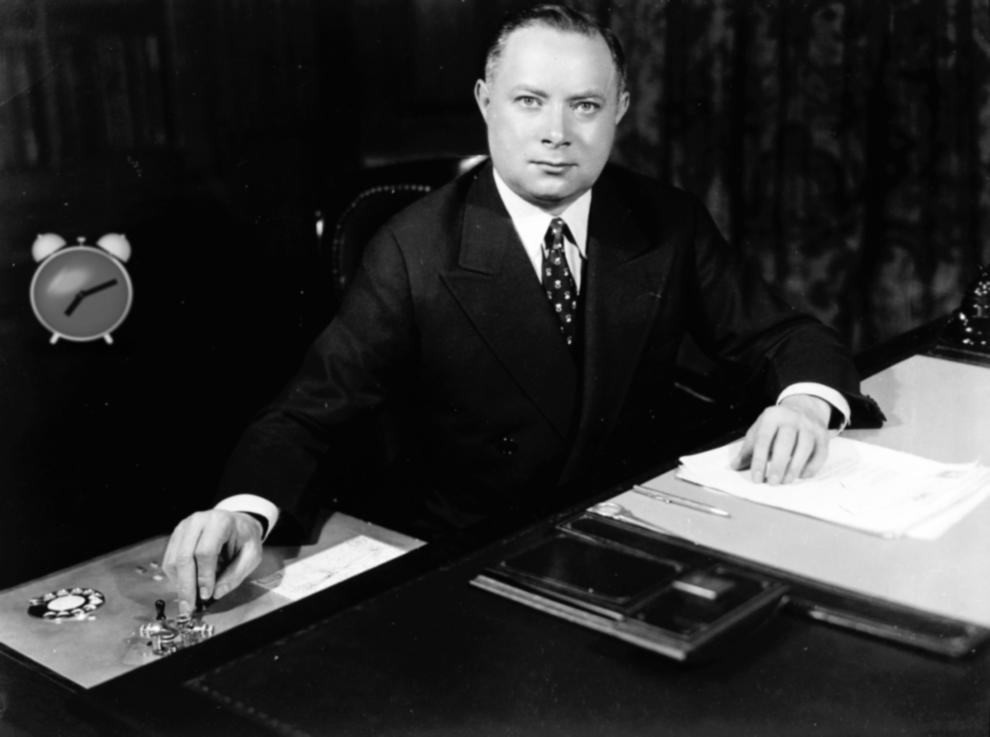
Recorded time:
7 h 11 min
